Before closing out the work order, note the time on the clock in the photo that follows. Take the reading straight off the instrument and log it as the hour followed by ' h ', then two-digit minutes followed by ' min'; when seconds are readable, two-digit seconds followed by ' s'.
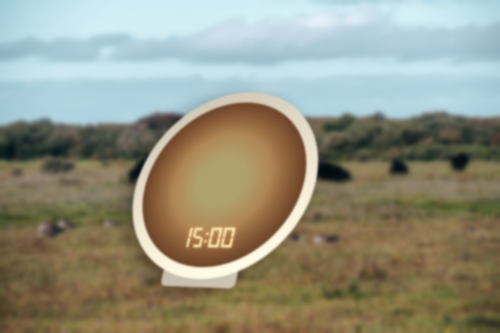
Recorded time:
15 h 00 min
